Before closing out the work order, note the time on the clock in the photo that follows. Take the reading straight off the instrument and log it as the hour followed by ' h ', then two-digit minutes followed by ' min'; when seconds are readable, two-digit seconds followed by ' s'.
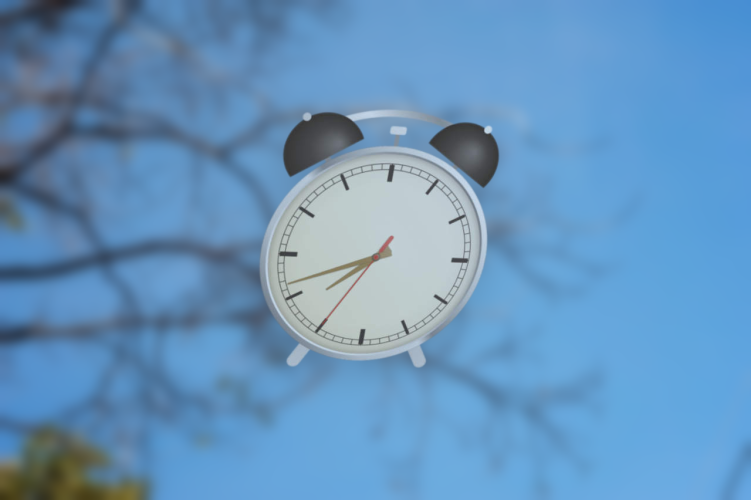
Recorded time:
7 h 41 min 35 s
